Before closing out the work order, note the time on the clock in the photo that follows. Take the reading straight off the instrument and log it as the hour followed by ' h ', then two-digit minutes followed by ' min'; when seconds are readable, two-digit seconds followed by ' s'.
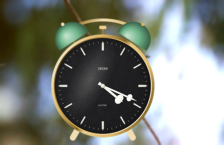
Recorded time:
4 h 19 min
